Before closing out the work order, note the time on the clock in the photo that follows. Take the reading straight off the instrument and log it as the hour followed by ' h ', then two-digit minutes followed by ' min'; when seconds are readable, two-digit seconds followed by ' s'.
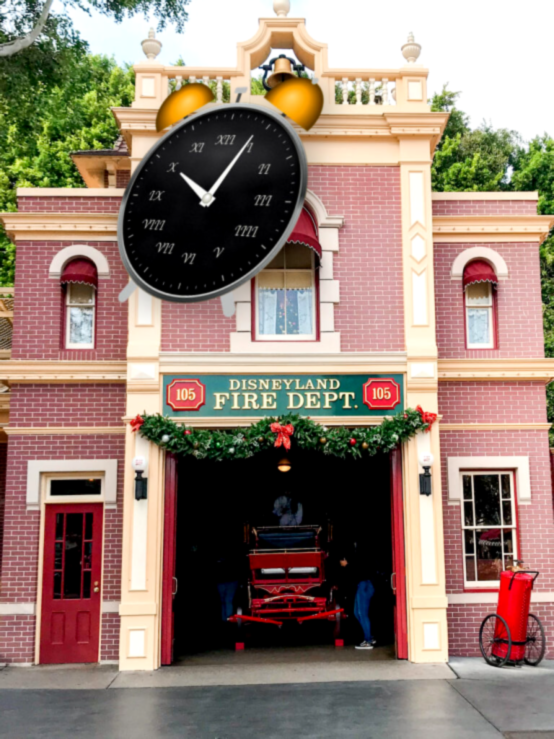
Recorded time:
10 h 04 min
